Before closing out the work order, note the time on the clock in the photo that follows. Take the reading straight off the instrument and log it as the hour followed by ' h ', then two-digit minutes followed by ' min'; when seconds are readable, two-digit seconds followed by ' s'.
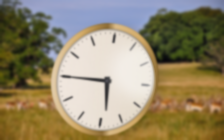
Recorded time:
5 h 45 min
